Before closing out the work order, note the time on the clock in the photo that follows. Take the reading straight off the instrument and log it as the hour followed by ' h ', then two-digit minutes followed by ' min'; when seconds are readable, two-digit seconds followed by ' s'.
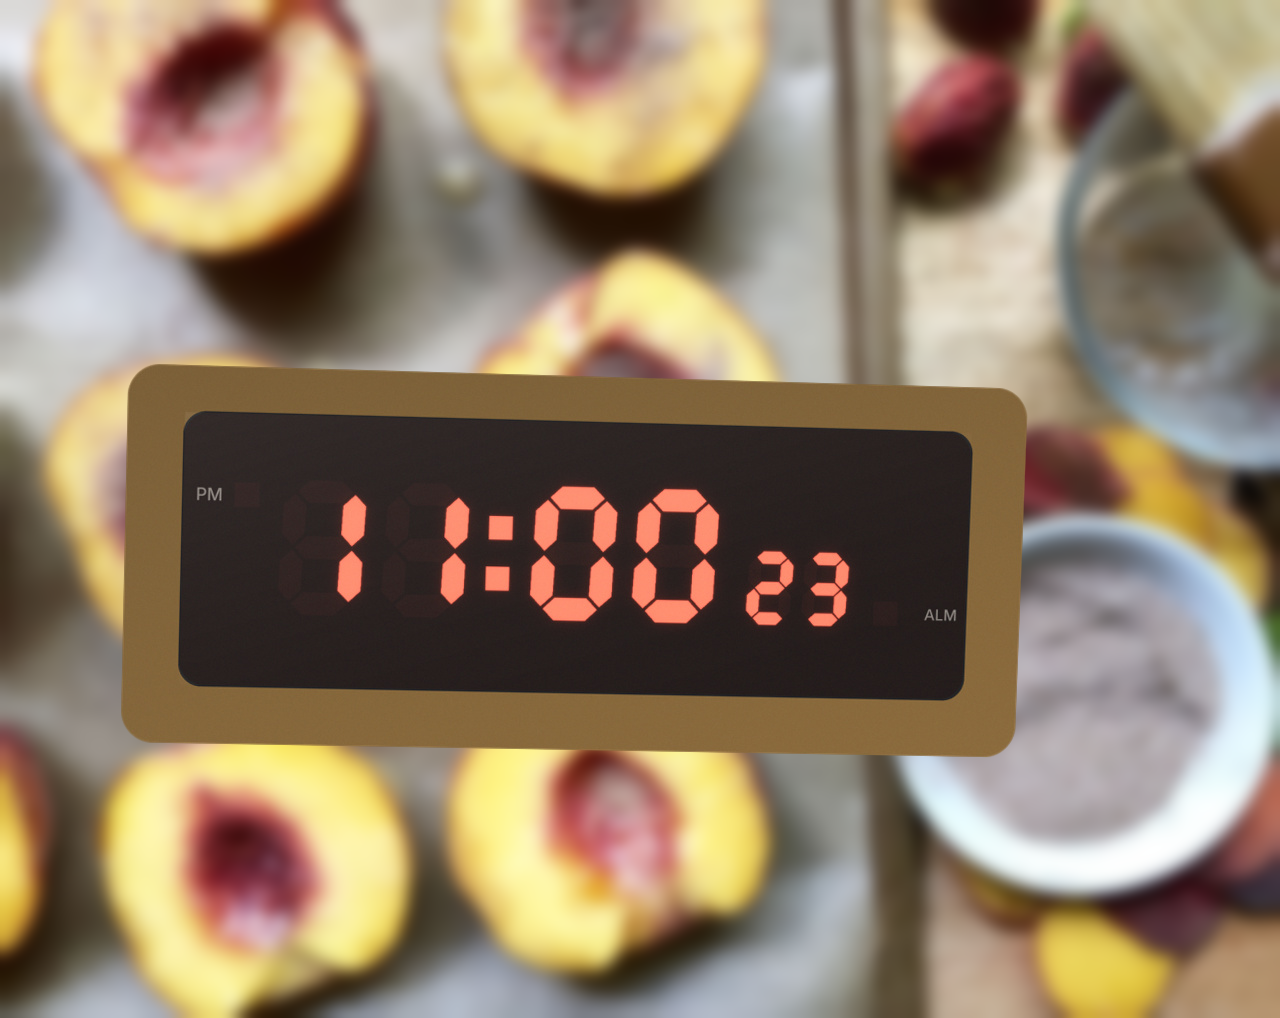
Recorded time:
11 h 00 min 23 s
